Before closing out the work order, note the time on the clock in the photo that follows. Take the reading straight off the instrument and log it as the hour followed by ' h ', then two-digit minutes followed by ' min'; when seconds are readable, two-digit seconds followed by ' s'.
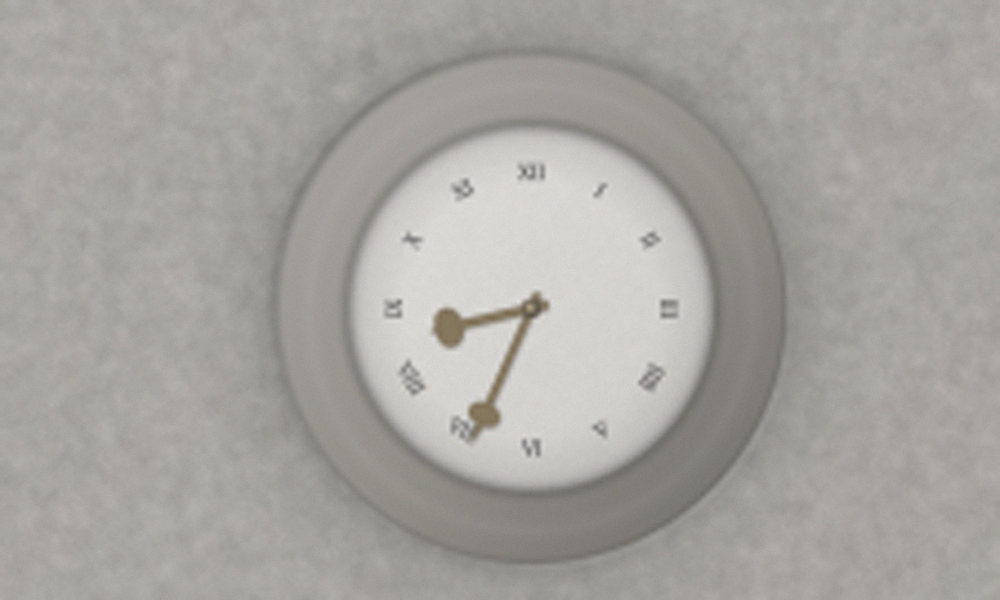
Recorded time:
8 h 34 min
